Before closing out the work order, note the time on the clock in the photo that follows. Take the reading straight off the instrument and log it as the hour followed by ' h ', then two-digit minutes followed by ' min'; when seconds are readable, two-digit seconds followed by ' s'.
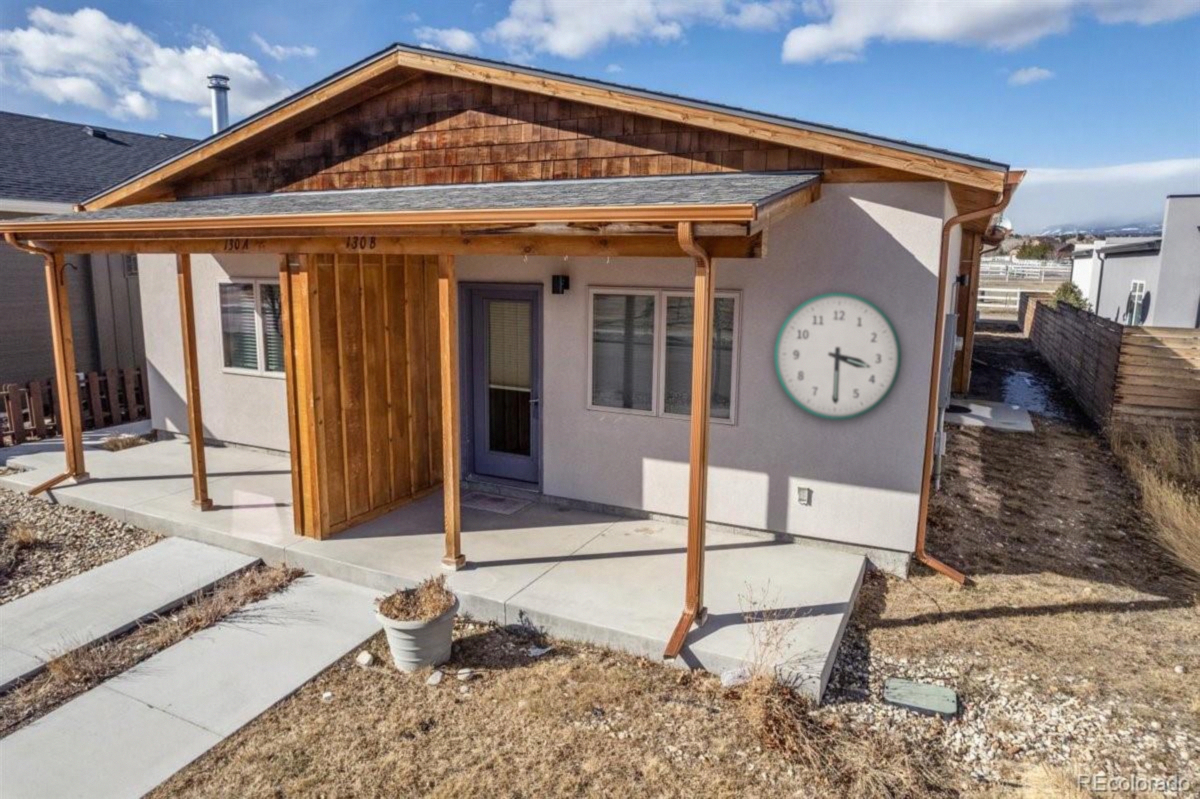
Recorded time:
3 h 30 min
